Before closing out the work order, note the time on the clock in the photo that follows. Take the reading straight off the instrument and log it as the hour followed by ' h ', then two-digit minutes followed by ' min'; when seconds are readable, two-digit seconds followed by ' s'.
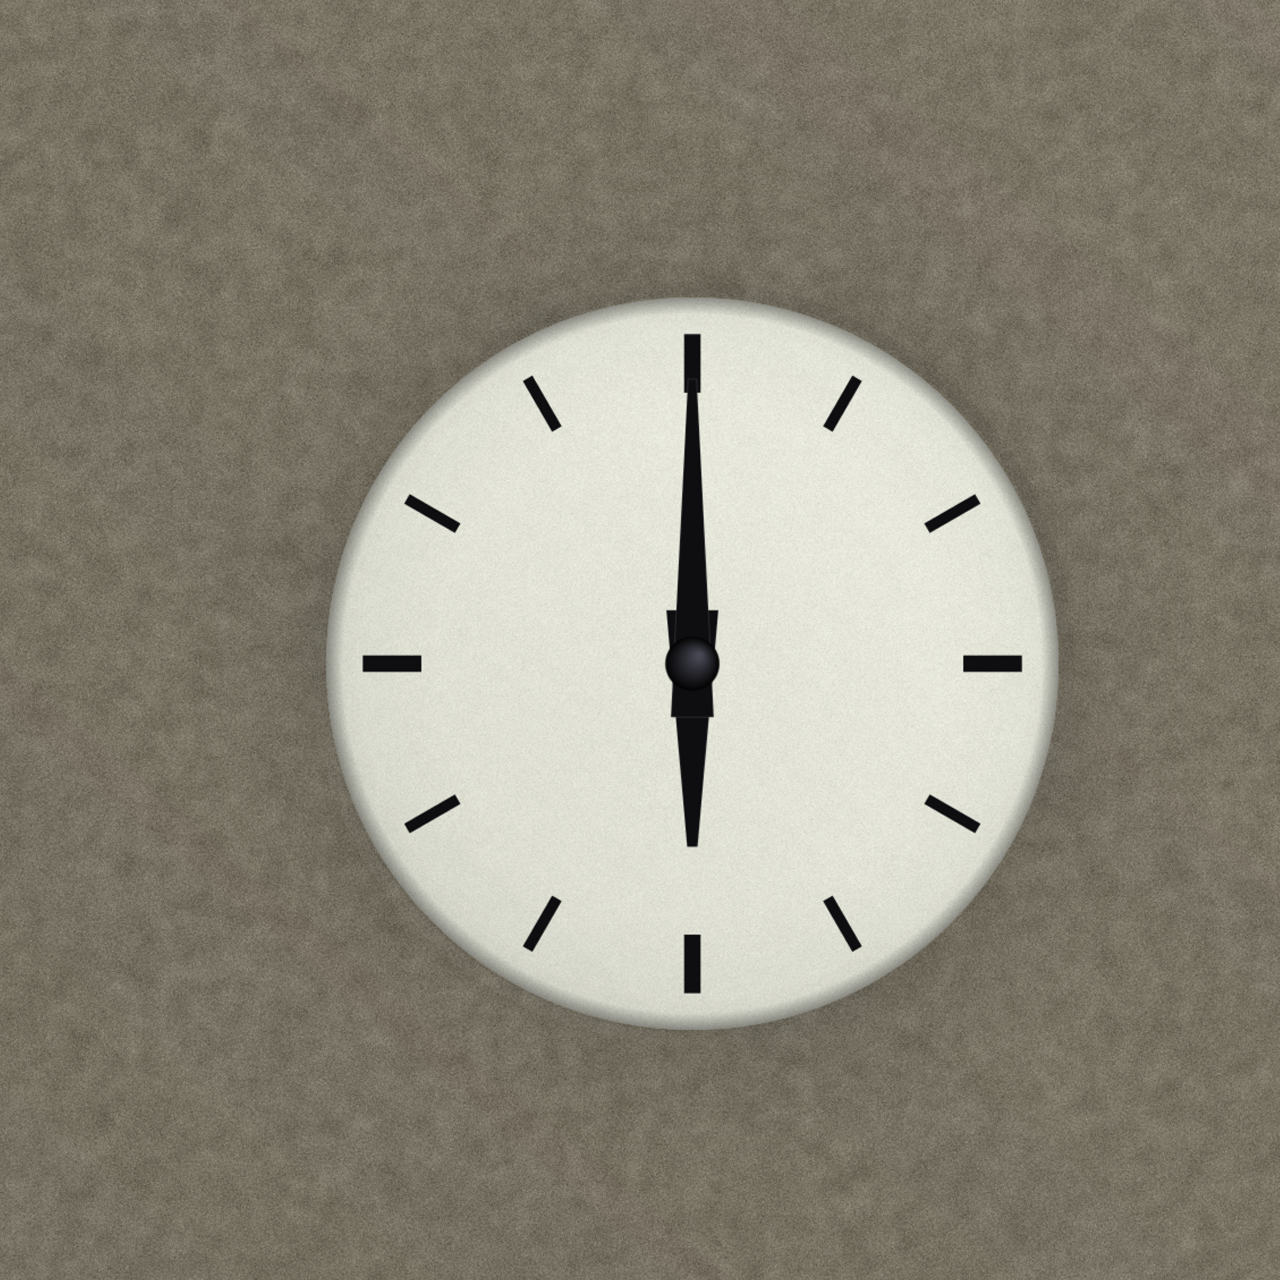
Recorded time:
6 h 00 min
